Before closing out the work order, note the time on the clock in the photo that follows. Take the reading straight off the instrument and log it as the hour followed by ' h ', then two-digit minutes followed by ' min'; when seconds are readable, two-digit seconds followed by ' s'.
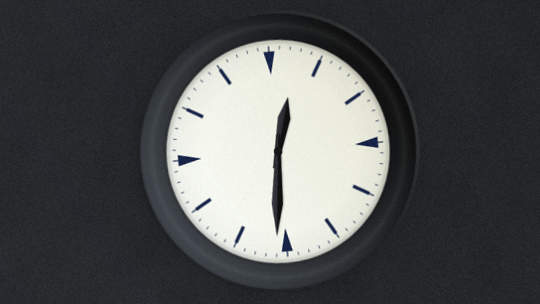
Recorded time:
12 h 31 min
